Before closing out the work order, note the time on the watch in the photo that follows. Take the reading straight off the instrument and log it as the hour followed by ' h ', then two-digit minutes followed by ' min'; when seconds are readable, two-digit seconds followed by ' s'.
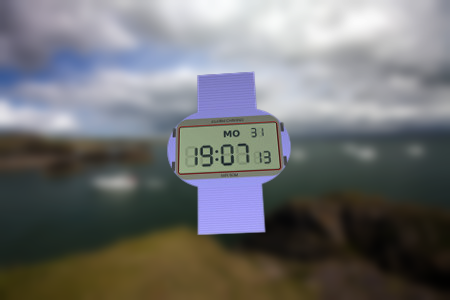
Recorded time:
19 h 07 min 13 s
